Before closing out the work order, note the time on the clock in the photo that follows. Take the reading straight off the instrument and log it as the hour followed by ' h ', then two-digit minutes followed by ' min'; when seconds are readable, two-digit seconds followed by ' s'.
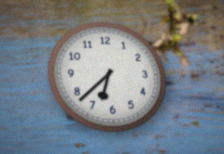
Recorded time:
6 h 38 min
